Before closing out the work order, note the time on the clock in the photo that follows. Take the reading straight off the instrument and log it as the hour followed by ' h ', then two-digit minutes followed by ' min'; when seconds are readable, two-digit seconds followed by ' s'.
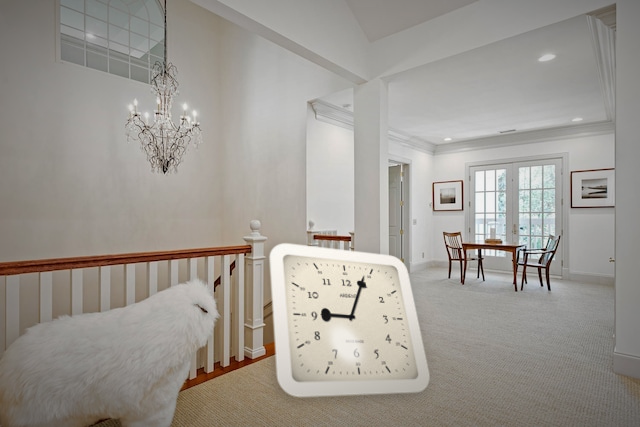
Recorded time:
9 h 04 min
